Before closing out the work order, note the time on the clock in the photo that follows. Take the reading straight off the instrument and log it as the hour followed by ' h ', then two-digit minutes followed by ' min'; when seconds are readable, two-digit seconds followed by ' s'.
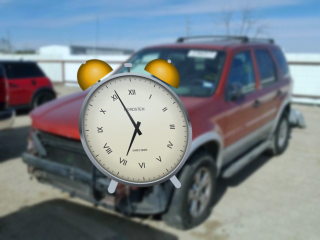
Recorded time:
6 h 56 min
